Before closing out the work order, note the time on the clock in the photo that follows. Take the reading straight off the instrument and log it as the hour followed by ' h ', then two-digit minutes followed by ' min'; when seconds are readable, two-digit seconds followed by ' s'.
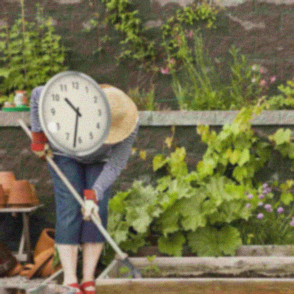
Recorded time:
10 h 32 min
